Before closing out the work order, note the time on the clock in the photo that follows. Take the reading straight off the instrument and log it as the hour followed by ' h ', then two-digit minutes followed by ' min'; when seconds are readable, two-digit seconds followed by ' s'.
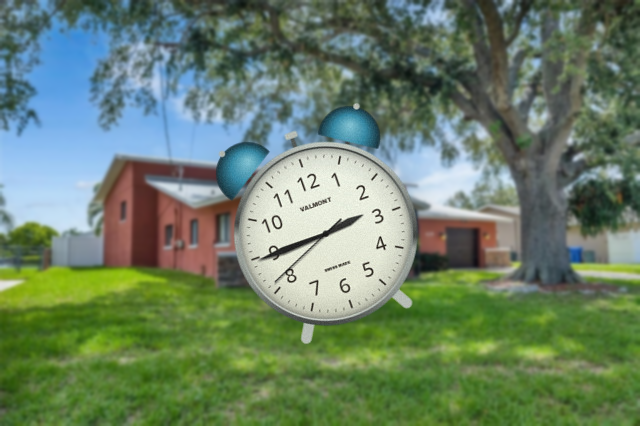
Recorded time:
2 h 44 min 41 s
